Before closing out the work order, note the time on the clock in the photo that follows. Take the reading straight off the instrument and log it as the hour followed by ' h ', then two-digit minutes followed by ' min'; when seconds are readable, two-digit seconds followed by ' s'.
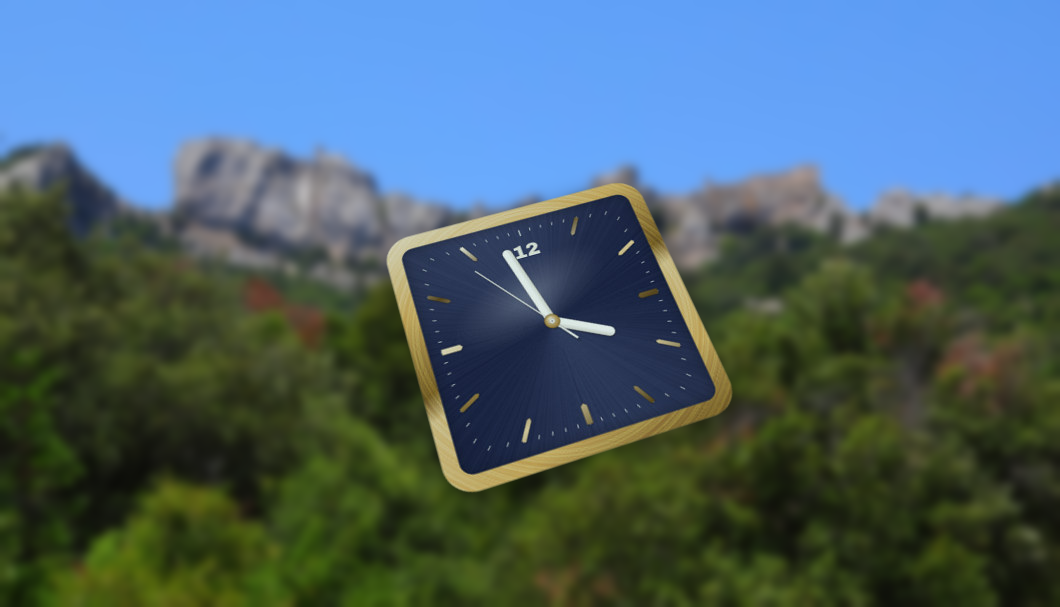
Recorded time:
3 h 57 min 54 s
